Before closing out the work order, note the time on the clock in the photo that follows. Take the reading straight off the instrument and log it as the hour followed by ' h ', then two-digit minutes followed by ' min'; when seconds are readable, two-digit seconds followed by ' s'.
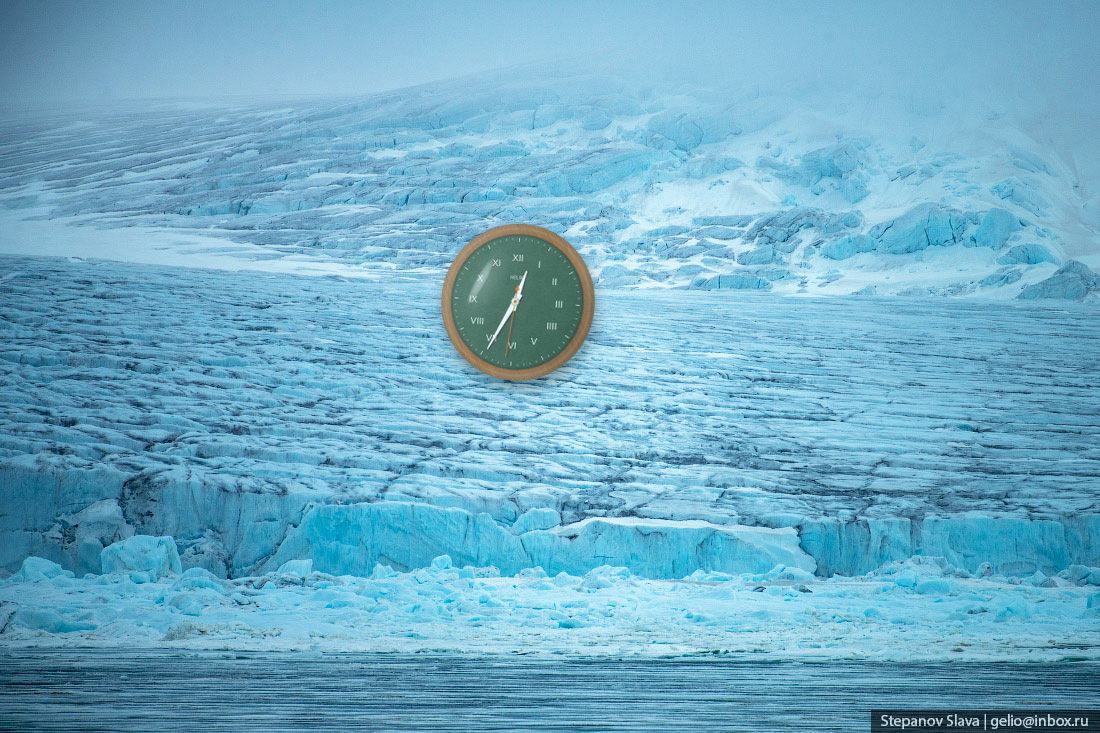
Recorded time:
12 h 34 min 31 s
